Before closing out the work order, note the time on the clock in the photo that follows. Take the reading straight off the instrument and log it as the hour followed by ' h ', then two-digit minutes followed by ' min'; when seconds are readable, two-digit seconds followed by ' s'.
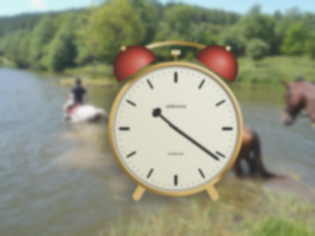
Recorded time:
10 h 21 min
